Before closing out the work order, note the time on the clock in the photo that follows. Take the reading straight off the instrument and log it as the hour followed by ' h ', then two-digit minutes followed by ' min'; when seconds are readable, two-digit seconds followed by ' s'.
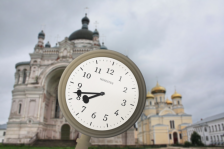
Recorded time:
7 h 42 min
